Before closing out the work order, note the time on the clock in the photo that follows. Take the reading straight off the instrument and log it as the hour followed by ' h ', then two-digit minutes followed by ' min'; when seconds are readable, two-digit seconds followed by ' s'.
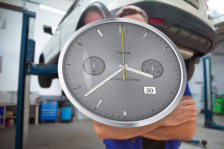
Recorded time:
3 h 38 min
